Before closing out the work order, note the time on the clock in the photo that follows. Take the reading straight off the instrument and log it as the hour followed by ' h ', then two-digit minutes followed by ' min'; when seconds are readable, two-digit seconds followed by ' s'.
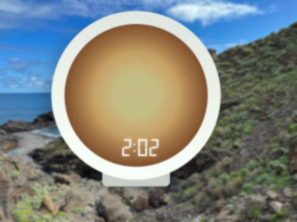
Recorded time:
2 h 02 min
